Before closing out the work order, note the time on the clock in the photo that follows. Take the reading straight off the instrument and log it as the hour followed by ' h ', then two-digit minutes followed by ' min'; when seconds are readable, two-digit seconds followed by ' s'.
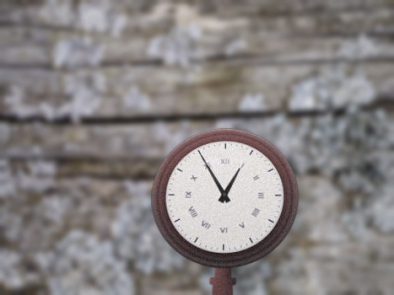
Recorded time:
12 h 55 min
